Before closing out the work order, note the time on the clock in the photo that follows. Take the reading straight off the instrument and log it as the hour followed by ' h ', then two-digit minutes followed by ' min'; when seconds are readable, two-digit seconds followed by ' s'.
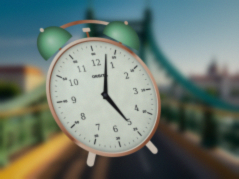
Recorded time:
5 h 03 min
